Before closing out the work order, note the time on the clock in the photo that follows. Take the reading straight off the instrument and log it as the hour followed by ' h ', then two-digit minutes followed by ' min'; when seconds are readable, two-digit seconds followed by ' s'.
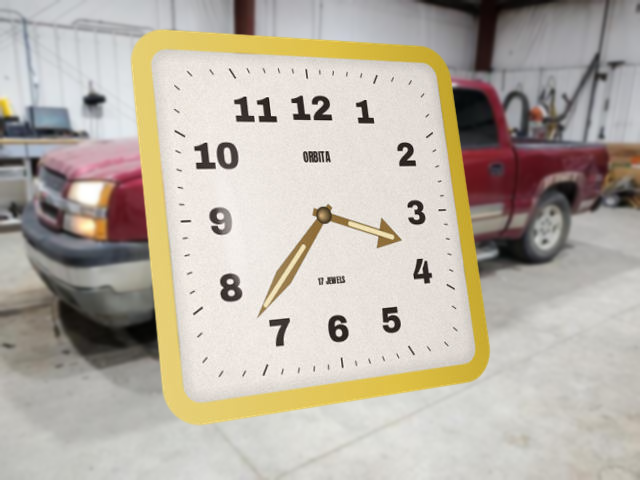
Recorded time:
3 h 37 min
